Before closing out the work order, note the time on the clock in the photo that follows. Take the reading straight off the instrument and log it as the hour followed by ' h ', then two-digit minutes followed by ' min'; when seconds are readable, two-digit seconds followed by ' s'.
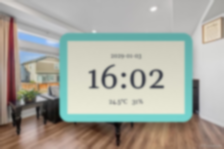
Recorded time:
16 h 02 min
